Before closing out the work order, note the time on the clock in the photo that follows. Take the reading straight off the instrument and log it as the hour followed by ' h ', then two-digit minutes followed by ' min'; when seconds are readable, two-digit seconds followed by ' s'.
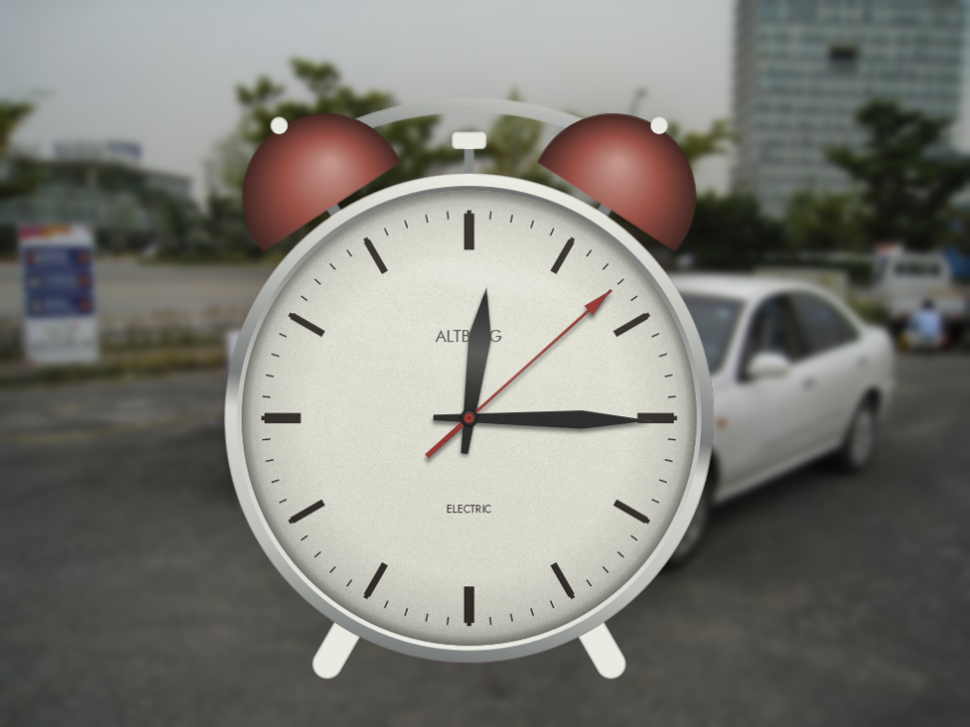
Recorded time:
12 h 15 min 08 s
